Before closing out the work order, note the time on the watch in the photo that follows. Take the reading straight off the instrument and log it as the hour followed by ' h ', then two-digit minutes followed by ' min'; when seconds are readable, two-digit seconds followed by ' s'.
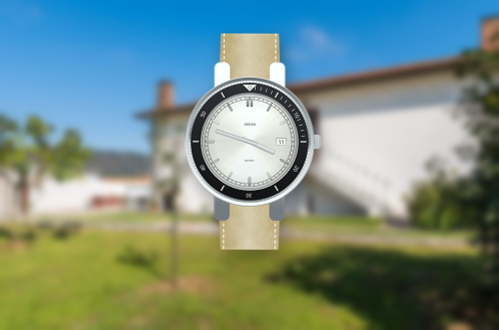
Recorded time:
3 h 48 min
